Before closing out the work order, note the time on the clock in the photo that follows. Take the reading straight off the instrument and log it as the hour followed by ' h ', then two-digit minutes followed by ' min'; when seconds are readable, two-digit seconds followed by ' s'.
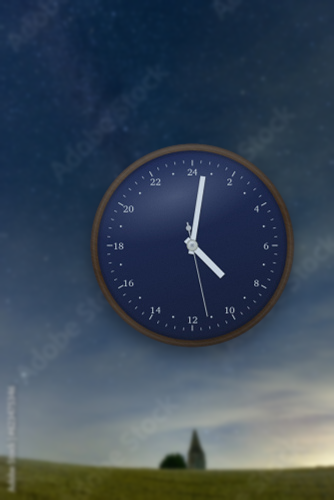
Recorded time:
9 h 01 min 28 s
